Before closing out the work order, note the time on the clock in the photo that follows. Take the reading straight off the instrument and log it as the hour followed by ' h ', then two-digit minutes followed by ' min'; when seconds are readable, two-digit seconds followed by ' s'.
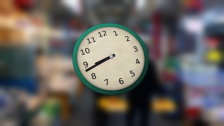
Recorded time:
8 h 43 min
